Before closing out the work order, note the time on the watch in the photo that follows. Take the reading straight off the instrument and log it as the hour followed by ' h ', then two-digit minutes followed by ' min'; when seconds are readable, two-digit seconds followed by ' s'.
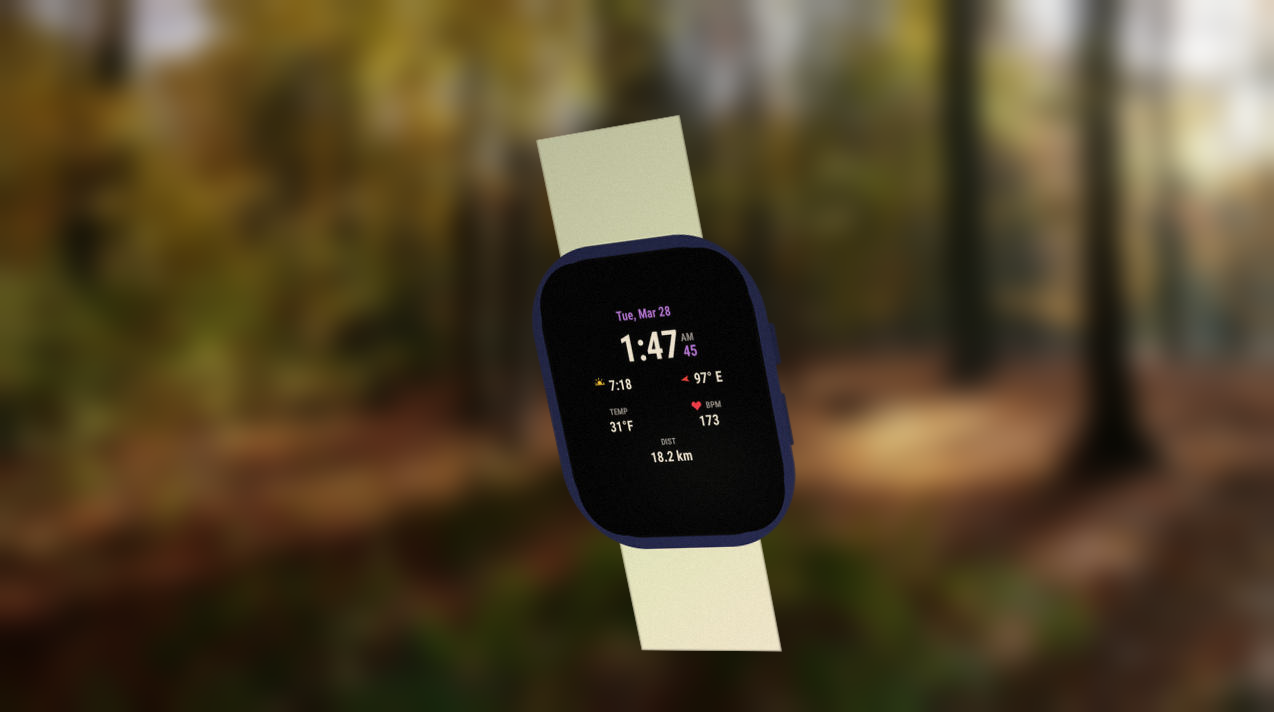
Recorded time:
1 h 47 min 45 s
